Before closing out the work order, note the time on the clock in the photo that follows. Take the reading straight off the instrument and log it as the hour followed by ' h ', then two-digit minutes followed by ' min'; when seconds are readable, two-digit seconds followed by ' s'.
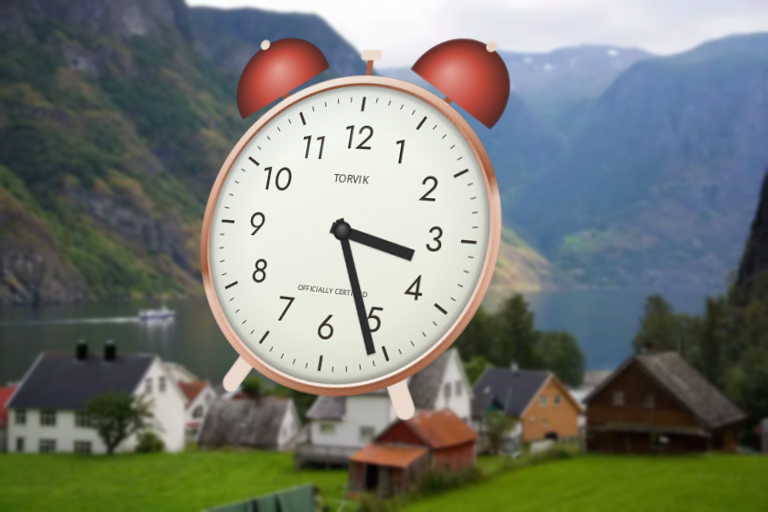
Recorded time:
3 h 26 min
